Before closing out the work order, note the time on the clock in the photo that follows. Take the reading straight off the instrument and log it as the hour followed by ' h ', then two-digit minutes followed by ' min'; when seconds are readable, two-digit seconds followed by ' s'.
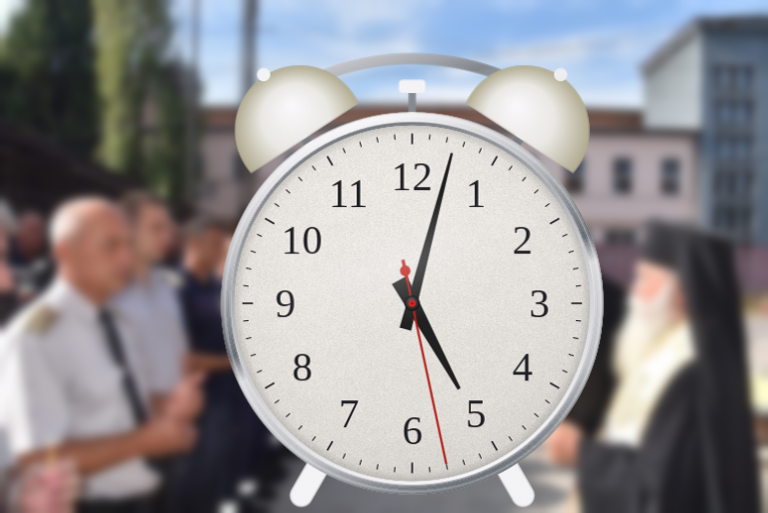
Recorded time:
5 h 02 min 28 s
